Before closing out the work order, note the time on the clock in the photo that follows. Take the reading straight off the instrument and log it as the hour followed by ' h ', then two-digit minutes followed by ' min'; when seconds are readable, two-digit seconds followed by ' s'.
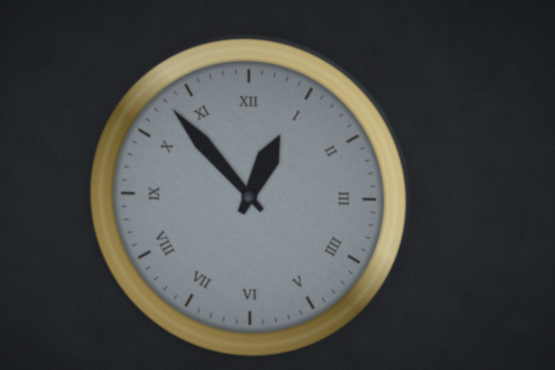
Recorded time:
12 h 53 min
